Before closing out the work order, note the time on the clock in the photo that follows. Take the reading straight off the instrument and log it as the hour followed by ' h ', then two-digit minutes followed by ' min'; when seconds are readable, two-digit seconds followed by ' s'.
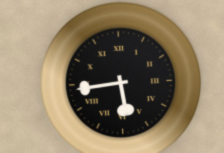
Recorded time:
5 h 44 min
